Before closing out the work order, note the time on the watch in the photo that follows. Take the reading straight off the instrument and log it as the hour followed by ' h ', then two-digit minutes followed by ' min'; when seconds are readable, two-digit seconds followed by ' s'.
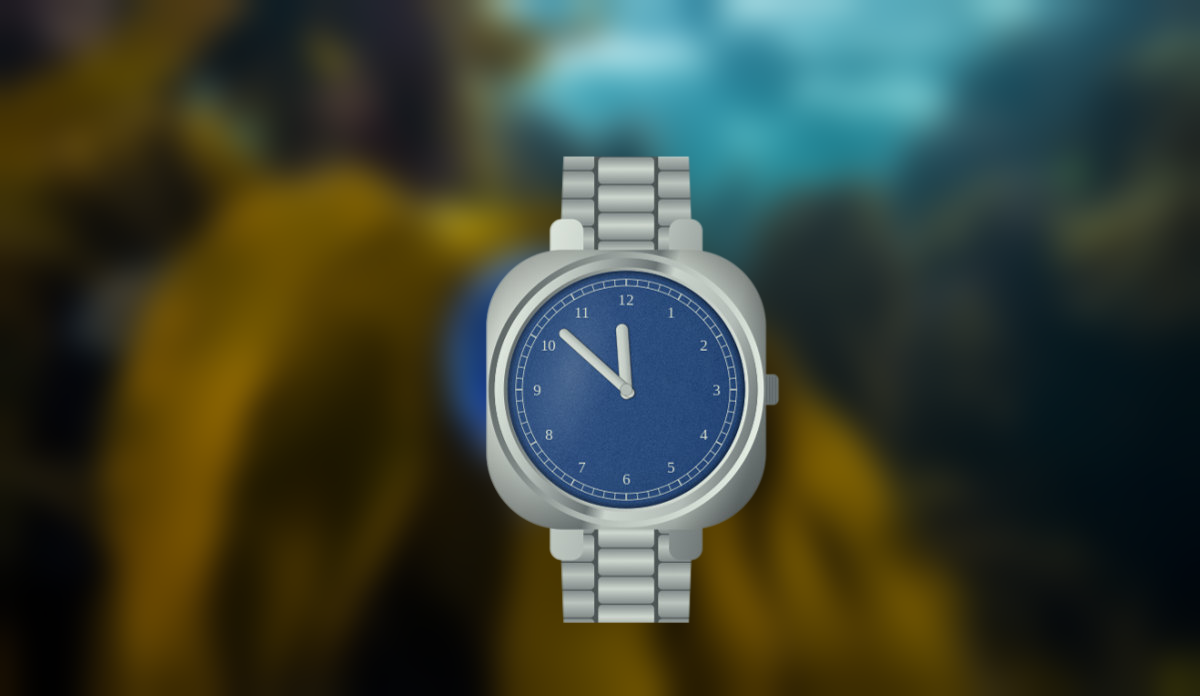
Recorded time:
11 h 52 min
